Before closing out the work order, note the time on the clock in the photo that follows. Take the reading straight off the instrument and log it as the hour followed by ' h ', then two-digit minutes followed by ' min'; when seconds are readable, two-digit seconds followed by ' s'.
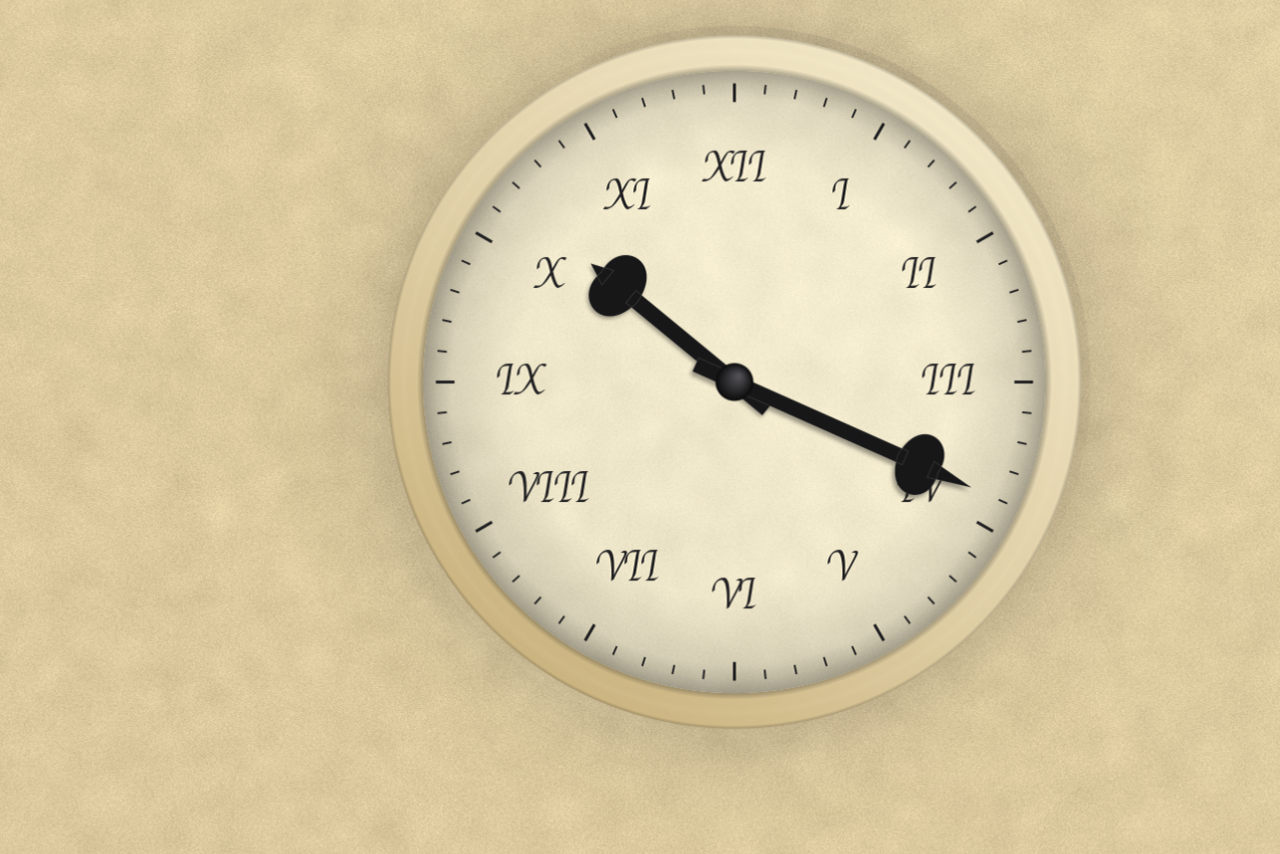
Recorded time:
10 h 19 min
